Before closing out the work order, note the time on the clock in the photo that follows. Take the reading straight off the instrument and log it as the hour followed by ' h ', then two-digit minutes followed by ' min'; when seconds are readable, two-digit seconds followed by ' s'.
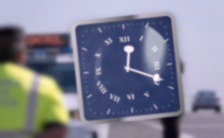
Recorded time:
12 h 19 min
